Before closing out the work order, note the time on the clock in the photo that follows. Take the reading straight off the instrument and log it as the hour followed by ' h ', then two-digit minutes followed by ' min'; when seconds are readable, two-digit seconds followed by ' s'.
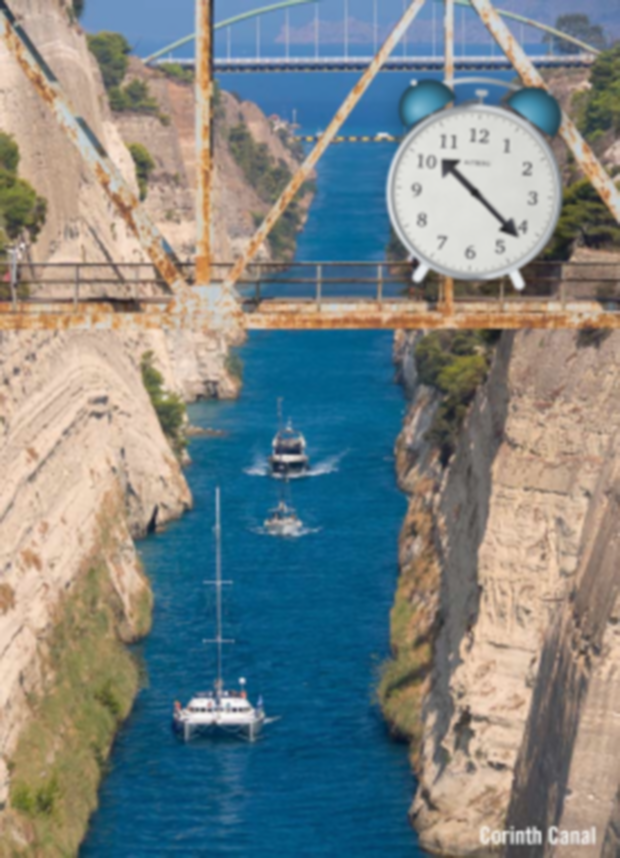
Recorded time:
10 h 22 min
